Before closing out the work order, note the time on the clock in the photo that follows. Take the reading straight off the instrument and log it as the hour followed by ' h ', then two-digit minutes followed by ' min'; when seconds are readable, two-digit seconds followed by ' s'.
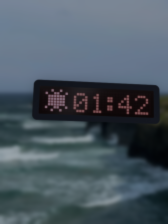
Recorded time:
1 h 42 min
